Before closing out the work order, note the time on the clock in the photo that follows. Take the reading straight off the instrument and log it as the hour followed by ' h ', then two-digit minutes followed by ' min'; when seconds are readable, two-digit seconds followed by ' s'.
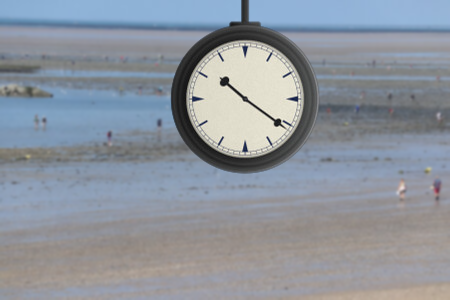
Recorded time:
10 h 21 min
